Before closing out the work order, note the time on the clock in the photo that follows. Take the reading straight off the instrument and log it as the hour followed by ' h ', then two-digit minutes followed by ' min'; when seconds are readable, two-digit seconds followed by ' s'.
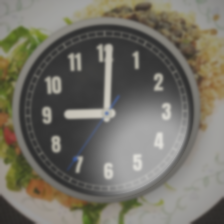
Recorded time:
9 h 00 min 36 s
